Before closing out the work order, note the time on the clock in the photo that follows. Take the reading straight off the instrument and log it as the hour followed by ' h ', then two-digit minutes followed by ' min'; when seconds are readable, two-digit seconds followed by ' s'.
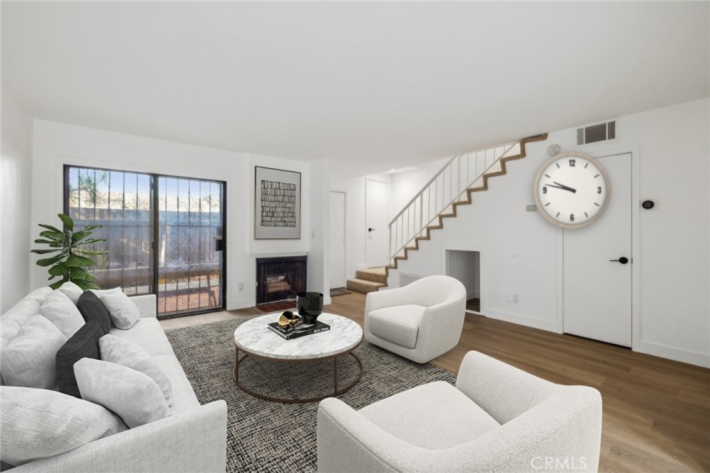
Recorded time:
9 h 47 min
